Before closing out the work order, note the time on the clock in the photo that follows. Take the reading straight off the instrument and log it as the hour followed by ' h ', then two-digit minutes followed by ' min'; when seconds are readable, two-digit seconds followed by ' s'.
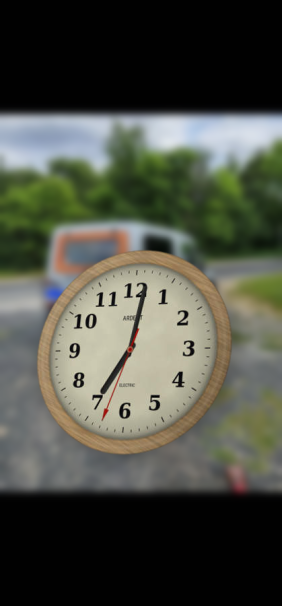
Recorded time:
7 h 01 min 33 s
